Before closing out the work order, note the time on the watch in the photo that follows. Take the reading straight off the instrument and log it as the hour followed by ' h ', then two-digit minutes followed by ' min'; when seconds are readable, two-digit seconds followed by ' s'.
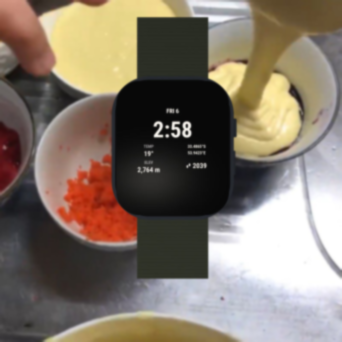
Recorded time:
2 h 58 min
